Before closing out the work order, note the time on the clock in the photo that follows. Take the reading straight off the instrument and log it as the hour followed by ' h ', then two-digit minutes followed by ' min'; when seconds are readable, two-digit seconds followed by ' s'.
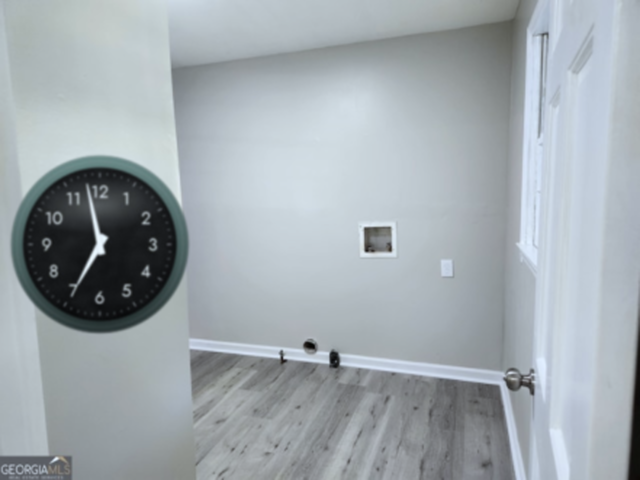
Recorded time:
6 h 58 min
